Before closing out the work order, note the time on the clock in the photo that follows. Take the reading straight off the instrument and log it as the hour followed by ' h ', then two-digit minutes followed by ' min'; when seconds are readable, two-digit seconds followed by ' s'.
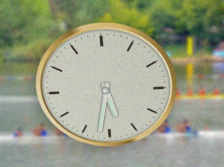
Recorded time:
5 h 32 min
